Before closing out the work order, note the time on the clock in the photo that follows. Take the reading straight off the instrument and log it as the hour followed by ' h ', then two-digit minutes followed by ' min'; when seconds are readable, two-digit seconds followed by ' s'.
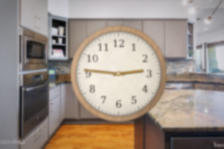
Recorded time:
2 h 46 min
